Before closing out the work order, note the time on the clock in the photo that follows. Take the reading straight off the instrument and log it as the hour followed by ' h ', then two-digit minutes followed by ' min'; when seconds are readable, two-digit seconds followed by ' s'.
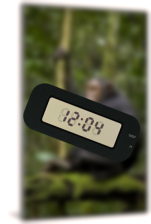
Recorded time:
12 h 04 min
